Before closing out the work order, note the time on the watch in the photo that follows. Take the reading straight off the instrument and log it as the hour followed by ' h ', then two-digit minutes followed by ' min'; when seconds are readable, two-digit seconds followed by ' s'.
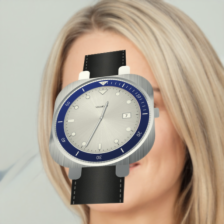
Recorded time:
12 h 34 min
